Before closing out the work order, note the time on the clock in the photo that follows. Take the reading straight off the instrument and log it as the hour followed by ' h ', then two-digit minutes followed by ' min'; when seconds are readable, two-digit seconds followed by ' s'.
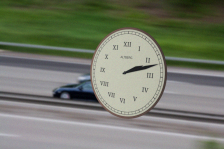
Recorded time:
2 h 12 min
